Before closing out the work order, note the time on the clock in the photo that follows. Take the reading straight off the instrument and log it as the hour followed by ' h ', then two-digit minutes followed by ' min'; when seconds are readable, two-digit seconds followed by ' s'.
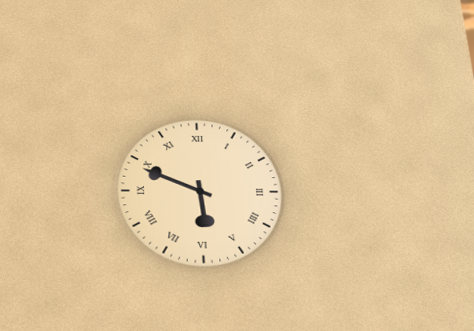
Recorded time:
5 h 49 min
